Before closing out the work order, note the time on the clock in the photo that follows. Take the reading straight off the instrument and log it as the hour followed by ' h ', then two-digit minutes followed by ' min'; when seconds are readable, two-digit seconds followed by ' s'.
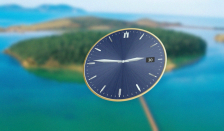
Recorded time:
2 h 46 min
